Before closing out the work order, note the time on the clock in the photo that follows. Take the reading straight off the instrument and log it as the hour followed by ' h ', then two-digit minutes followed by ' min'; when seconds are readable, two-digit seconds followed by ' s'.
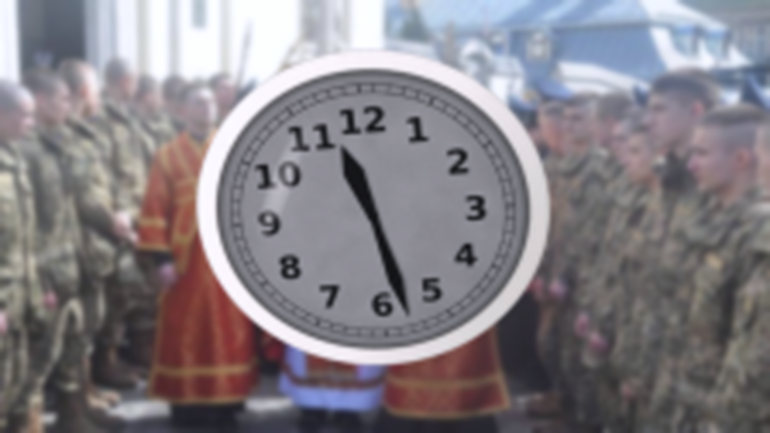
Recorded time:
11 h 28 min
